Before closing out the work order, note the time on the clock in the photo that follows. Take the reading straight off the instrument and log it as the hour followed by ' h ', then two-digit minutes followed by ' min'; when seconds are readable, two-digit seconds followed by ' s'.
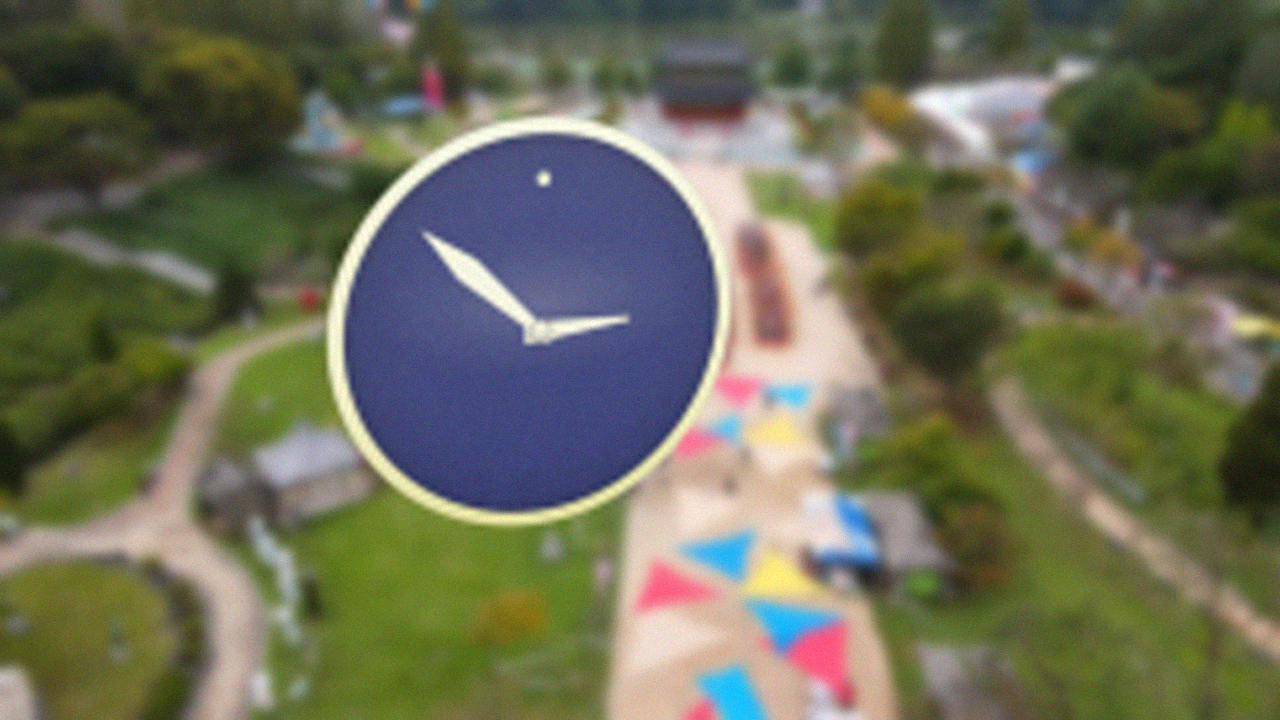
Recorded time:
2 h 52 min
